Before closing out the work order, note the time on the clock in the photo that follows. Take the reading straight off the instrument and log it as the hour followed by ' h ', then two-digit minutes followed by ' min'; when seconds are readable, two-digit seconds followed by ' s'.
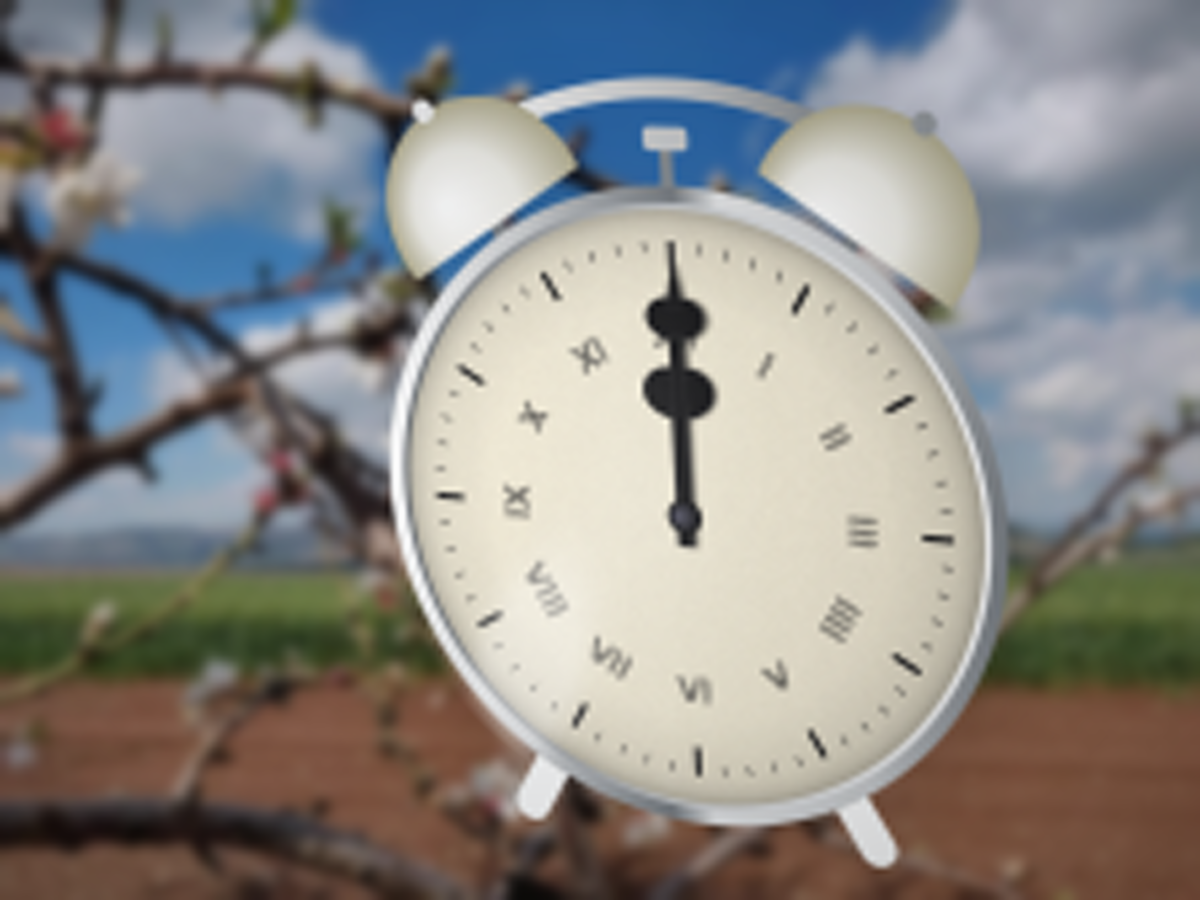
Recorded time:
12 h 00 min
